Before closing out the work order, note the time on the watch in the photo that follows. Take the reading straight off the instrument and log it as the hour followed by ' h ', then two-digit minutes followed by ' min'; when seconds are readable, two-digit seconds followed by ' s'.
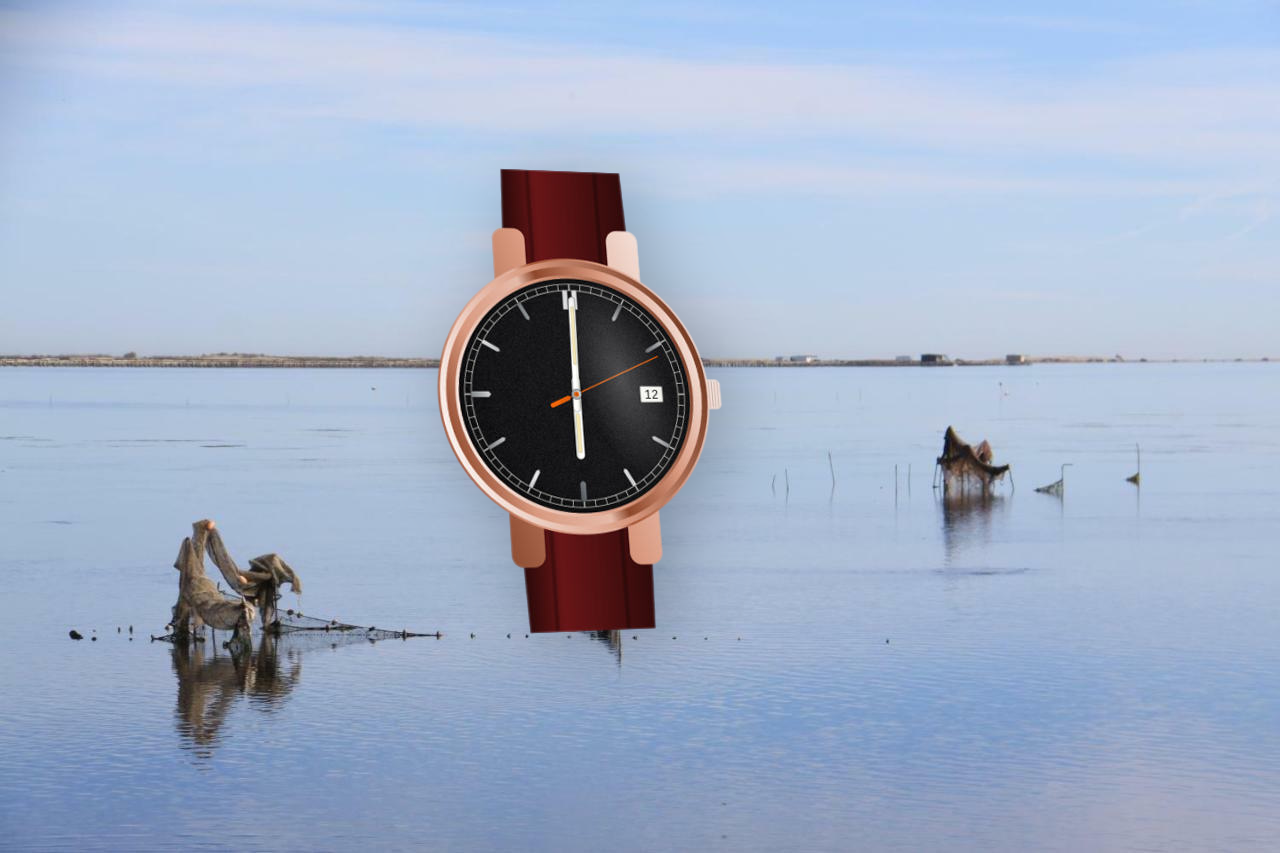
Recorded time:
6 h 00 min 11 s
